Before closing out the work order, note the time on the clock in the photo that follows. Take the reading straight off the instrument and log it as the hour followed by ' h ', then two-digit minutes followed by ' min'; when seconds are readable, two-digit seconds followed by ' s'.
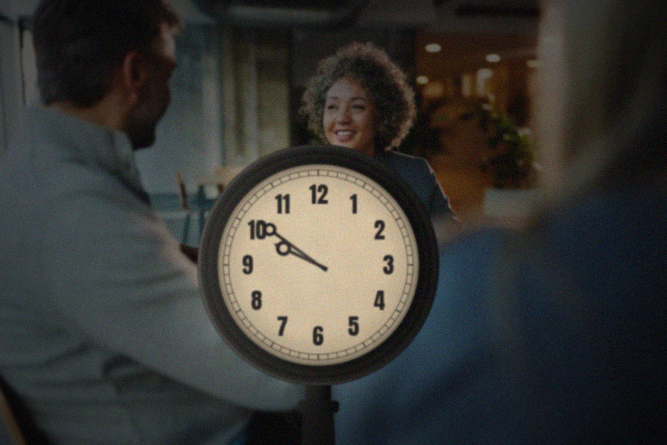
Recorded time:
9 h 51 min
